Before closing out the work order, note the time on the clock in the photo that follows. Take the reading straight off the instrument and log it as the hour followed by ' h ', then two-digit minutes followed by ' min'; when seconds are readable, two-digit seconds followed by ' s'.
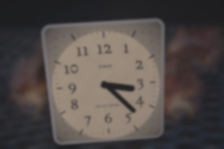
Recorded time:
3 h 23 min
